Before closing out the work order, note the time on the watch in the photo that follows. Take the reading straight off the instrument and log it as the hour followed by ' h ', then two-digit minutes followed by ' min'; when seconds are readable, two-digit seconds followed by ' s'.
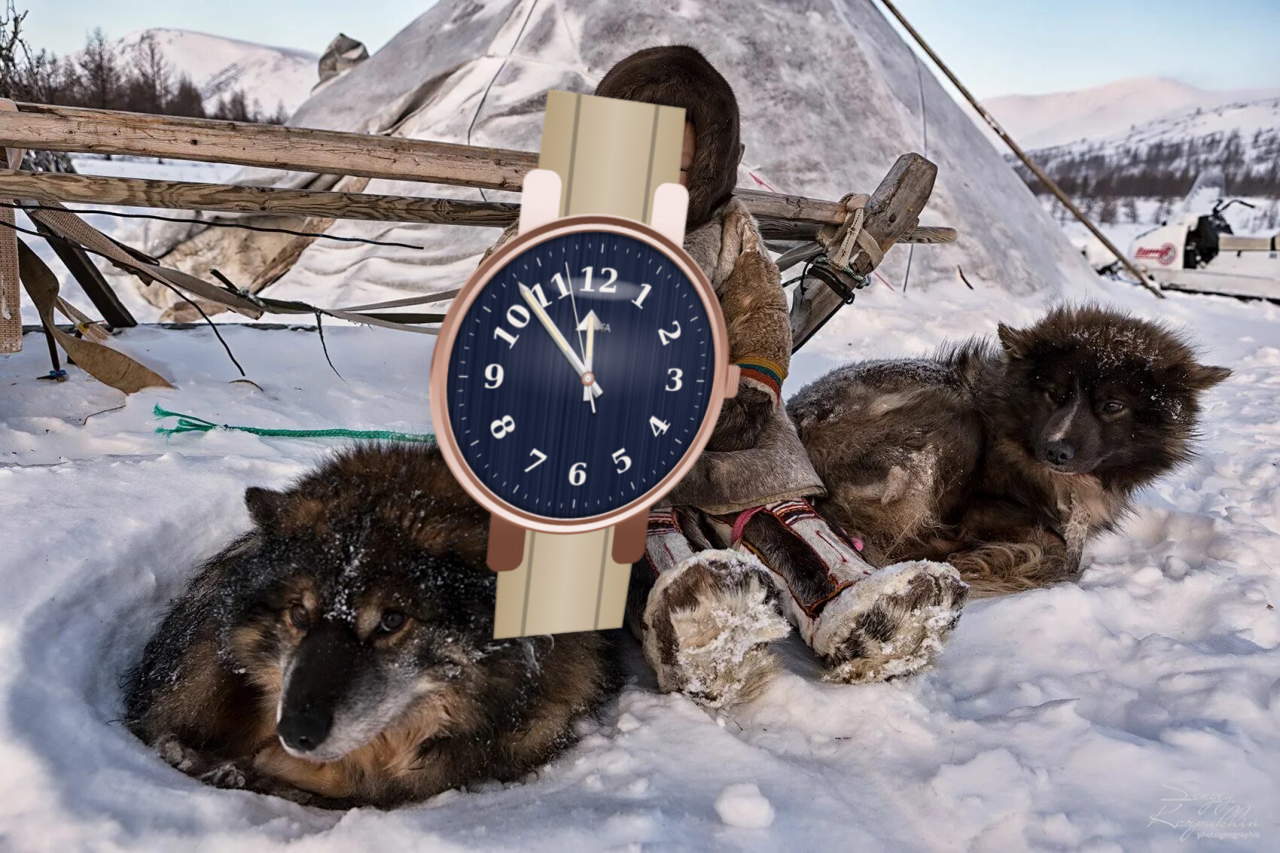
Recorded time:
11 h 52 min 57 s
